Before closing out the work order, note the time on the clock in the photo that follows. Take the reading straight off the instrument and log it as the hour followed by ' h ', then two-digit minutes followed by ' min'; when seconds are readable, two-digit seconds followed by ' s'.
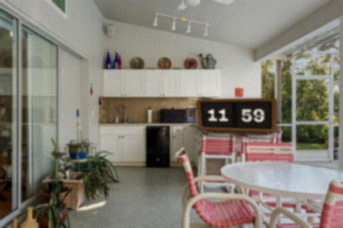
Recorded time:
11 h 59 min
